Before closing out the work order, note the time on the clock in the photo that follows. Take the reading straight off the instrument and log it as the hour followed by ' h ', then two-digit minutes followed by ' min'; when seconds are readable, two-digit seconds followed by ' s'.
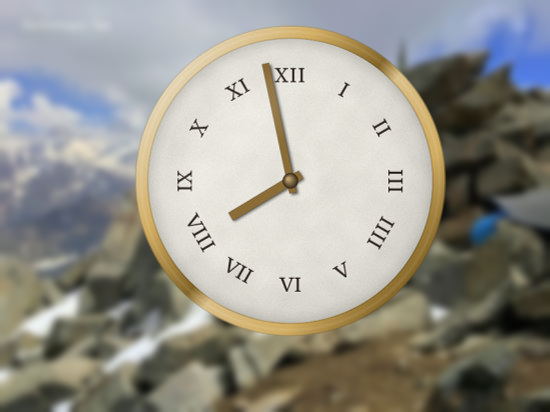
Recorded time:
7 h 58 min
